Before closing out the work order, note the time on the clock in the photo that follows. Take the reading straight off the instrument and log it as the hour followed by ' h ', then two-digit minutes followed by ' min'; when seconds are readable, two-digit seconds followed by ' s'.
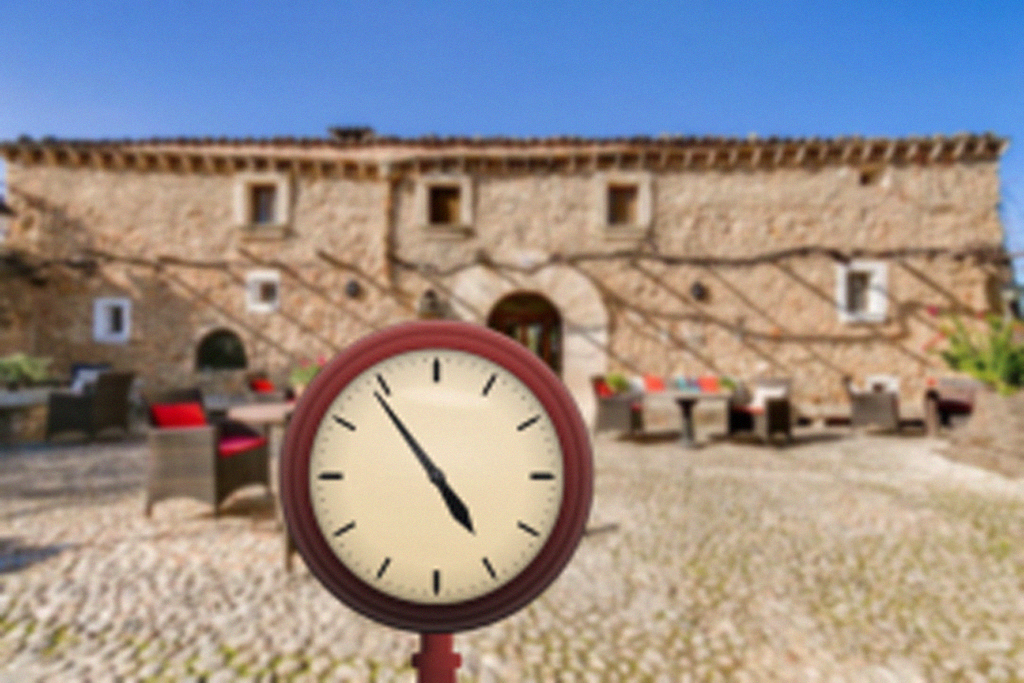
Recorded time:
4 h 54 min
